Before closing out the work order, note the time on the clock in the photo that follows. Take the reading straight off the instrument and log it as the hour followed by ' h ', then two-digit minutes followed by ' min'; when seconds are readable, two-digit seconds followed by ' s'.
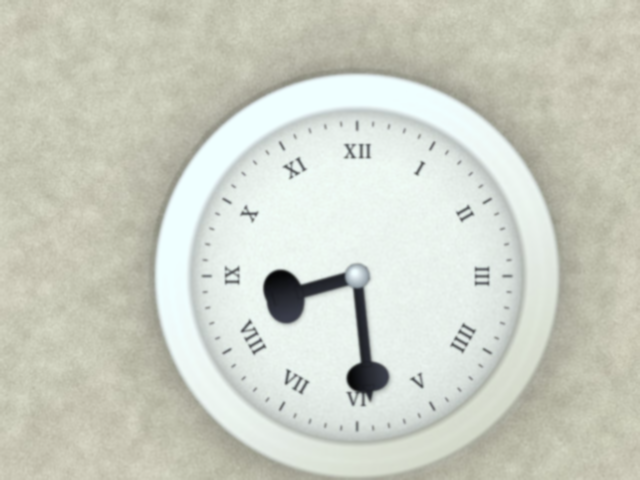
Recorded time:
8 h 29 min
